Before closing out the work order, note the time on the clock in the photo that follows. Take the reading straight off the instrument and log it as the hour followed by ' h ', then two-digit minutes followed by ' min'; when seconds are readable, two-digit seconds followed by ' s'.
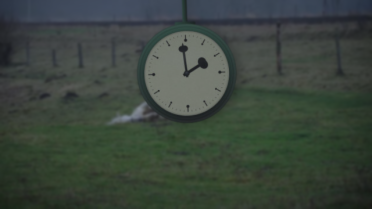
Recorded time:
1 h 59 min
